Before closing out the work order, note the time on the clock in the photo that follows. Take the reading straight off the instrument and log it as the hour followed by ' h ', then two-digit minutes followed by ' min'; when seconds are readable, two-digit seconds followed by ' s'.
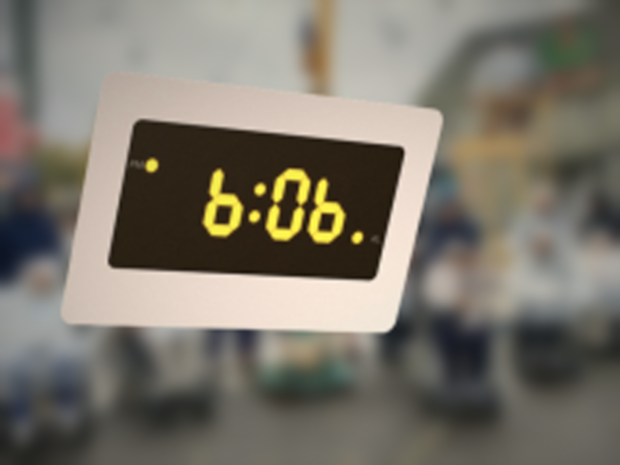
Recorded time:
6 h 06 min
